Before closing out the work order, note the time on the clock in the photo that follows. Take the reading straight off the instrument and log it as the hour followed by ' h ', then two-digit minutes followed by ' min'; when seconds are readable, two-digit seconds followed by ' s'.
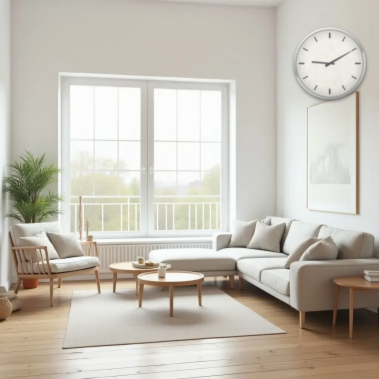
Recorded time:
9 h 10 min
